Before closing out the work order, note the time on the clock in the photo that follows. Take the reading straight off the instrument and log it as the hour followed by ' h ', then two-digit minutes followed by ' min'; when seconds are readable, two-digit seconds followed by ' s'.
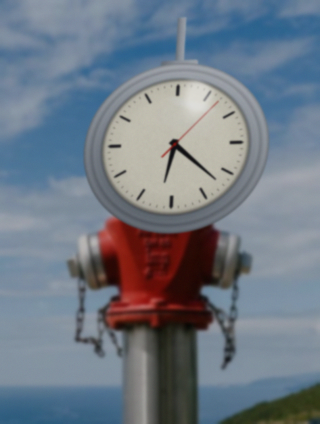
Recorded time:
6 h 22 min 07 s
